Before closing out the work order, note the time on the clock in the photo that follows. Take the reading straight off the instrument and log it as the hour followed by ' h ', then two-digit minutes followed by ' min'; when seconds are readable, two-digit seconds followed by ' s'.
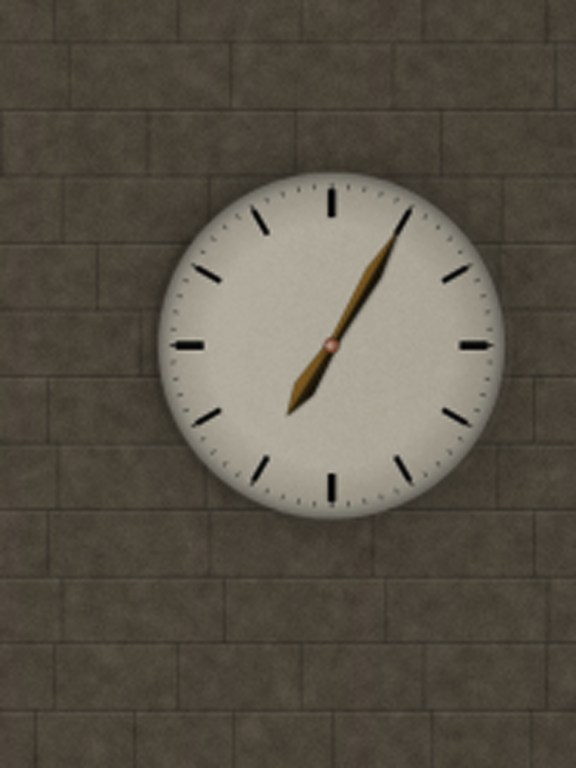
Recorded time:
7 h 05 min
